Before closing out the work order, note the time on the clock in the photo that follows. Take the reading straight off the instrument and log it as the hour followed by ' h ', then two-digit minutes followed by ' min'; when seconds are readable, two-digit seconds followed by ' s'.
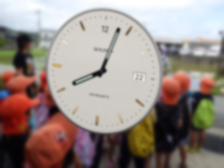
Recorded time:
8 h 03 min
